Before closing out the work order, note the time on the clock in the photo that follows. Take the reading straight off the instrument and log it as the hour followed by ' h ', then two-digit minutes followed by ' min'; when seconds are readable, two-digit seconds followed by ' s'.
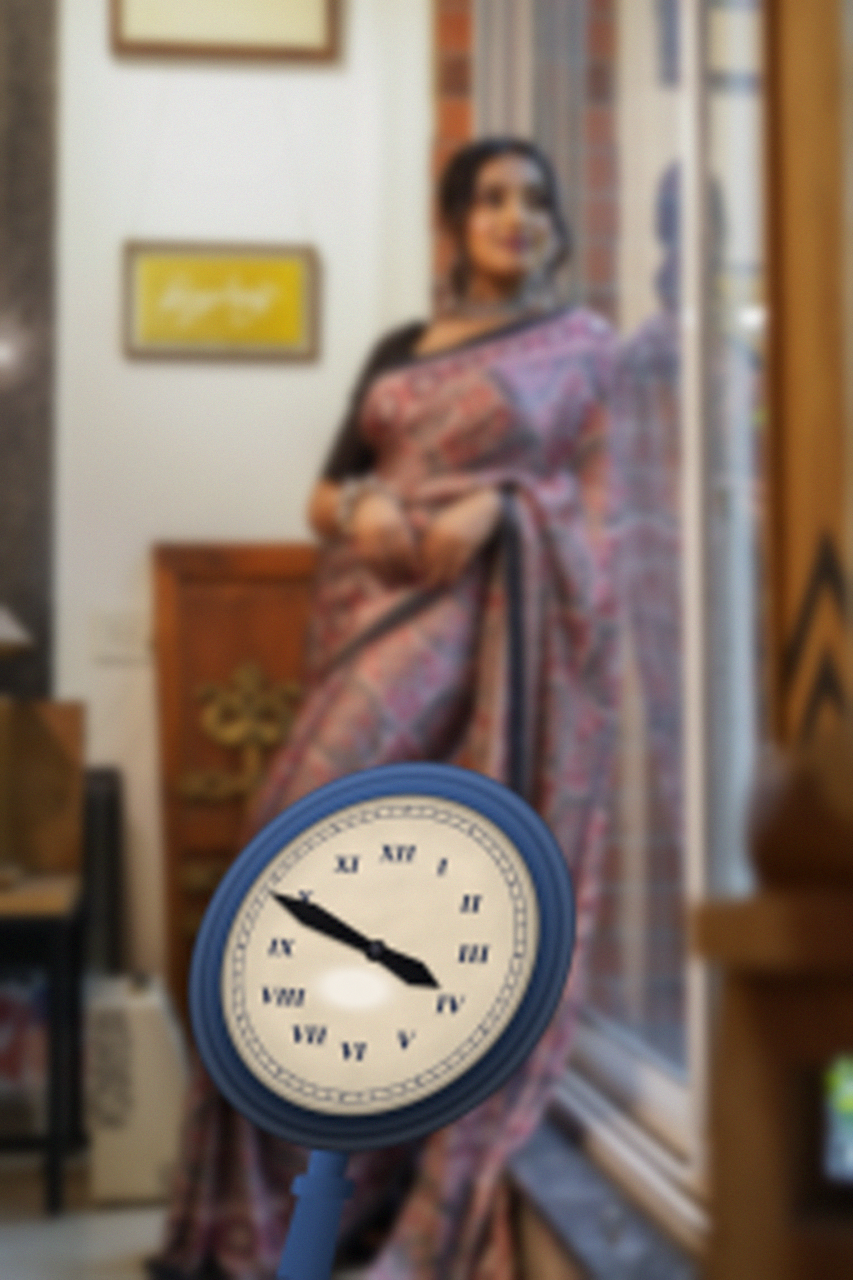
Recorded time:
3 h 49 min
